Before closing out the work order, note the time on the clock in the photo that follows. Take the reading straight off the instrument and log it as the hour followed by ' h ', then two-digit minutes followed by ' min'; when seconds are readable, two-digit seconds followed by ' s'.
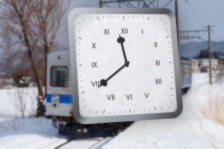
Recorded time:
11 h 39 min
